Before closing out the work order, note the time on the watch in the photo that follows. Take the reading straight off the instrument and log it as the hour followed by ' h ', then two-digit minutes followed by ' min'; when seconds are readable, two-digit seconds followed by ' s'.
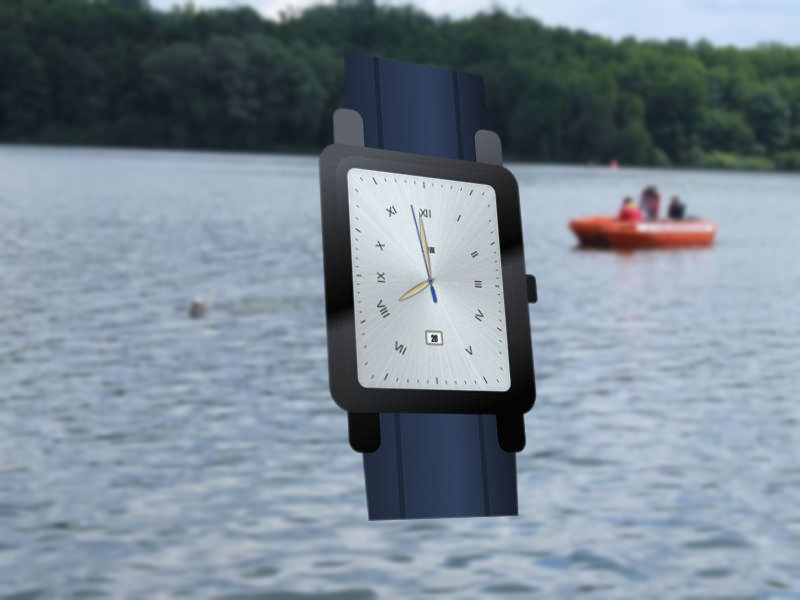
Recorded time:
7 h 58 min 58 s
